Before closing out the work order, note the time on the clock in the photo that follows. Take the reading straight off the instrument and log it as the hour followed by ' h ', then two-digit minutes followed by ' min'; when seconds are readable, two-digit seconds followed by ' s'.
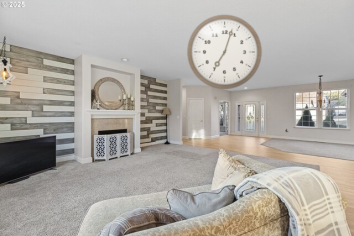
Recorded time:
7 h 03 min
